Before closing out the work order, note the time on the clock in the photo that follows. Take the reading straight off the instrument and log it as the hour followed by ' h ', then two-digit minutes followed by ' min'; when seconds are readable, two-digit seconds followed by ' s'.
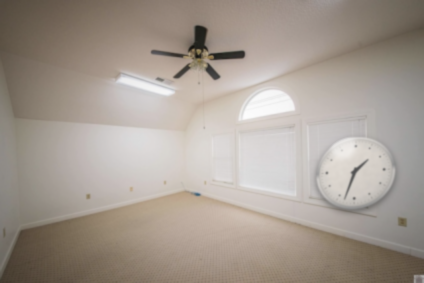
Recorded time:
1 h 33 min
